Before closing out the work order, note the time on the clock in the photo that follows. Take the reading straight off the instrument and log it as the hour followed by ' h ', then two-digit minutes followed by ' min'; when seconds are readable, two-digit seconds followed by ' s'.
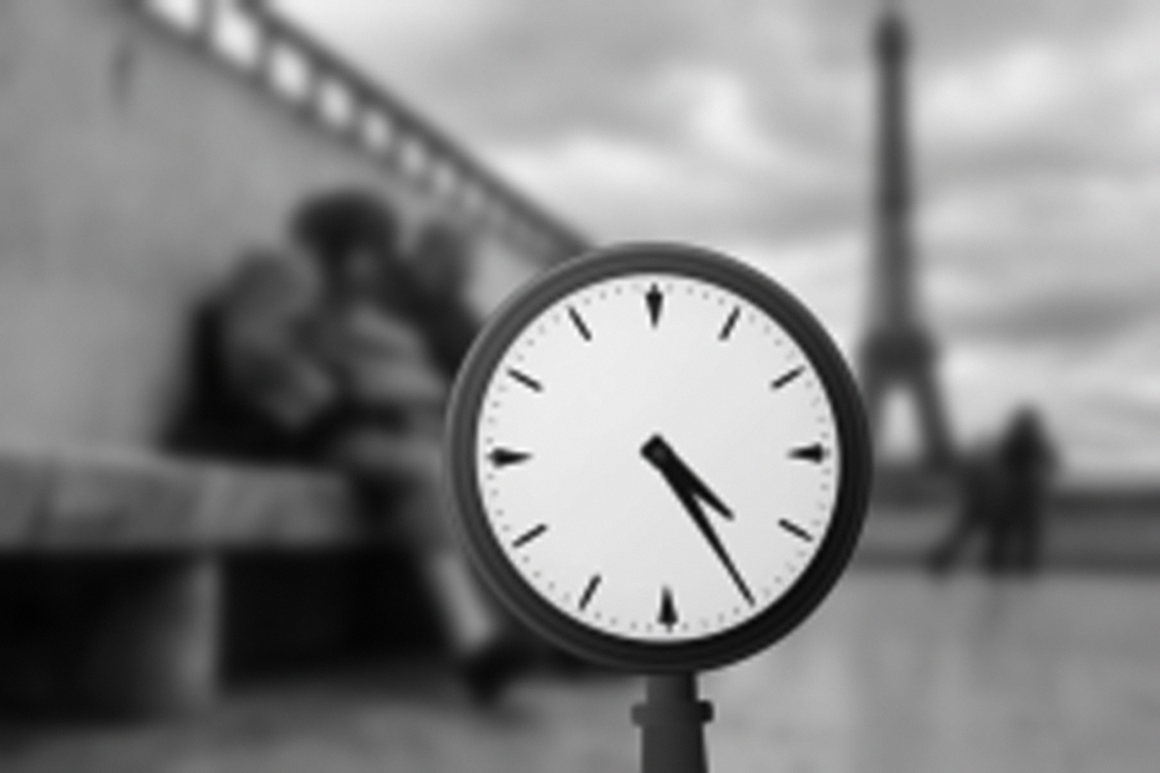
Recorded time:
4 h 25 min
